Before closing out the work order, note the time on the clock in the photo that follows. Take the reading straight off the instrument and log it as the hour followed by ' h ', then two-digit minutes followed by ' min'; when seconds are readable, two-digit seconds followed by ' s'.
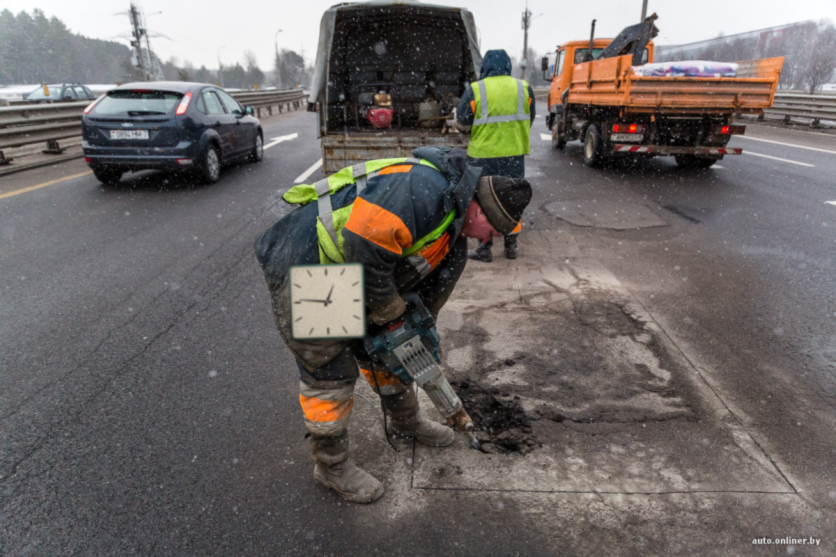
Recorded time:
12 h 46 min
